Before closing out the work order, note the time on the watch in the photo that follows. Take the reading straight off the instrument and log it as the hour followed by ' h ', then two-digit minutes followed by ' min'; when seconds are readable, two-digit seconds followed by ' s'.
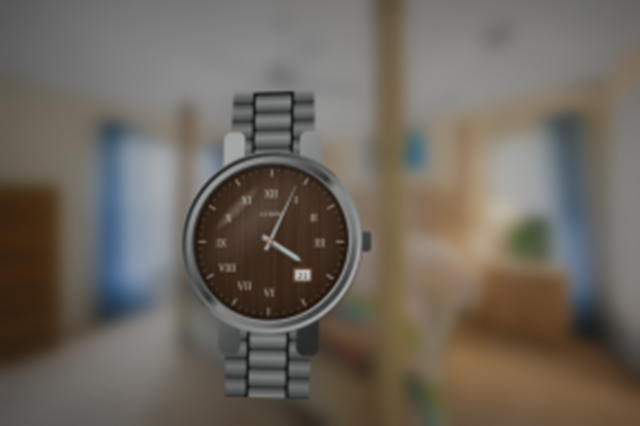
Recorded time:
4 h 04 min
